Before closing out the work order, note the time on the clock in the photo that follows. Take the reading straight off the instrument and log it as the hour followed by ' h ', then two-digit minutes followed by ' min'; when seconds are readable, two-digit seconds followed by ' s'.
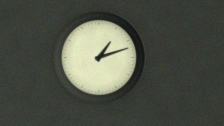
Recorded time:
1 h 12 min
